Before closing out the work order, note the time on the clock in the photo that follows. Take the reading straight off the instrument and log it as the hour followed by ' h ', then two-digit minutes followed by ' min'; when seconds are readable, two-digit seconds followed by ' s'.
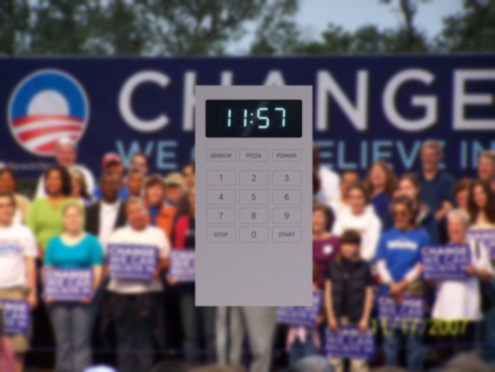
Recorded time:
11 h 57 min
